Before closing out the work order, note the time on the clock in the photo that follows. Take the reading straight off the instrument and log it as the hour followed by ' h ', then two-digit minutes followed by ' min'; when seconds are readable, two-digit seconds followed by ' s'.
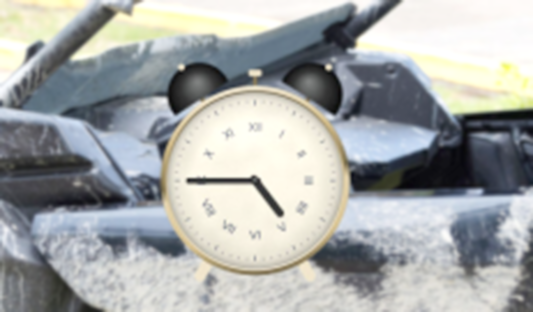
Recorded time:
4 h 45 min
